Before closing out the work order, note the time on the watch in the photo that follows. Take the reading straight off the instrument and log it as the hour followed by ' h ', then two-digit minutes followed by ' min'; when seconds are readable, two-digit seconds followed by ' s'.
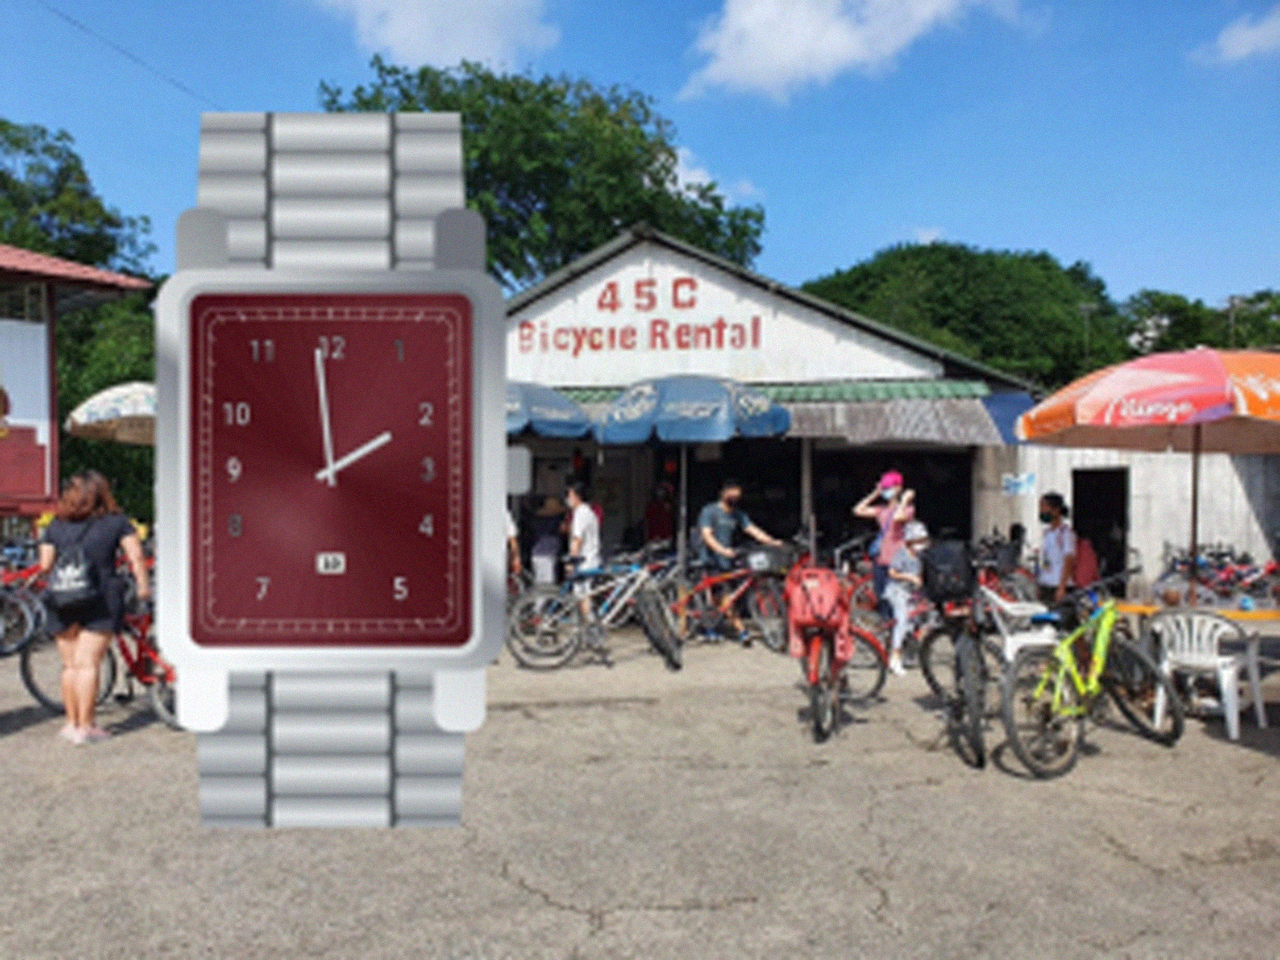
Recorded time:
1 h 59 min
